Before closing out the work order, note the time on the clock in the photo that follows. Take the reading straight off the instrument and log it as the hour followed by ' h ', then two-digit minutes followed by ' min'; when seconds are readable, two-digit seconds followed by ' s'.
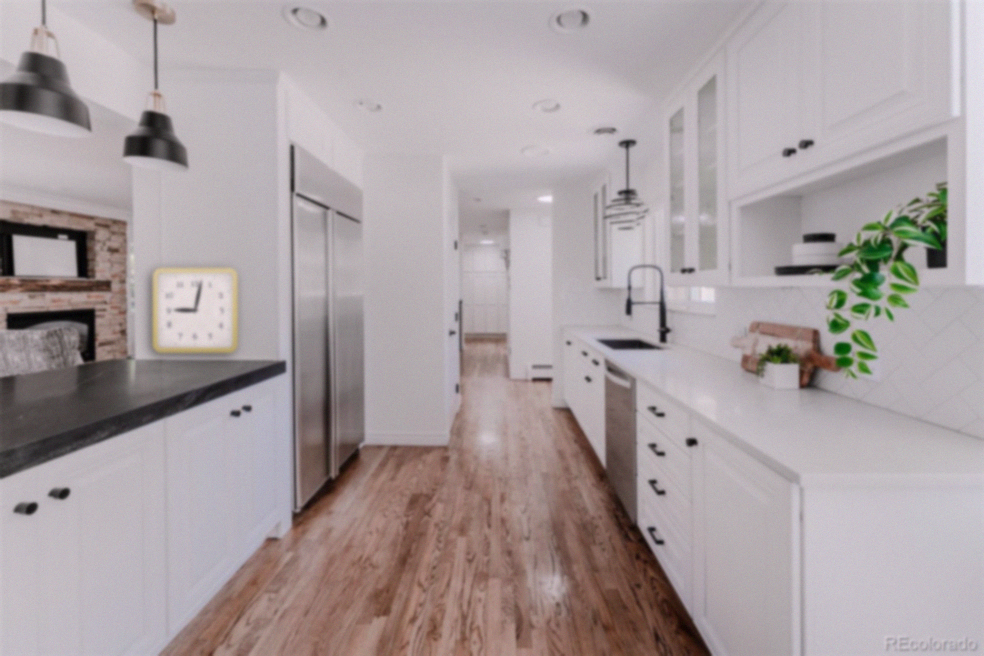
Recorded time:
9 h 02 min
